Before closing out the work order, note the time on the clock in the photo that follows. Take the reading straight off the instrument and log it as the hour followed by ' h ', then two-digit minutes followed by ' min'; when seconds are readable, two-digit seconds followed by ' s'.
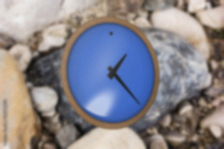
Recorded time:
1 h 23 min
